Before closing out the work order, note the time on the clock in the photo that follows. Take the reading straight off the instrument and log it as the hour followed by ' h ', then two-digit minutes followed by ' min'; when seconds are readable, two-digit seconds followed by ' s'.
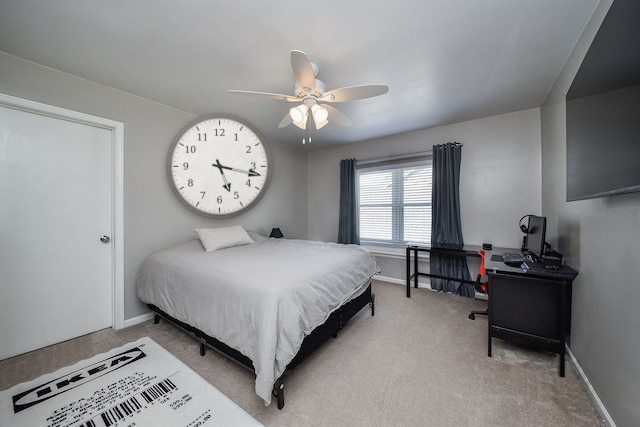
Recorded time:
5 h 17 min
